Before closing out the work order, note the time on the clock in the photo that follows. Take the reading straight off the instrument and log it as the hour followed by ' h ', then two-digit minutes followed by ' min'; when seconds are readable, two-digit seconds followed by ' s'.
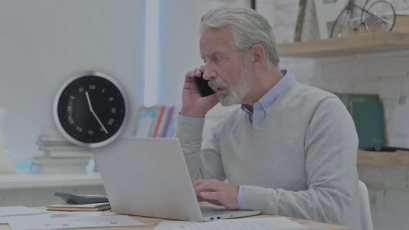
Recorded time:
11 h 24 min
